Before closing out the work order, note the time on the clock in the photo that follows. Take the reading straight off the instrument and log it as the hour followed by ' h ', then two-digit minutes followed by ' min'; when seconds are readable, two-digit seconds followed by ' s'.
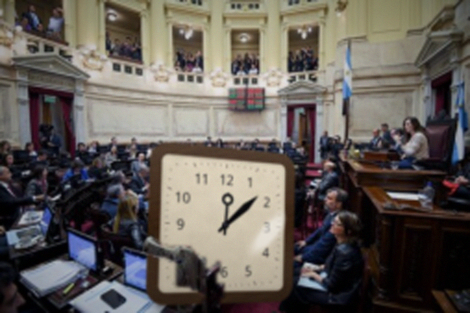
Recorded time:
12 h 08 min
